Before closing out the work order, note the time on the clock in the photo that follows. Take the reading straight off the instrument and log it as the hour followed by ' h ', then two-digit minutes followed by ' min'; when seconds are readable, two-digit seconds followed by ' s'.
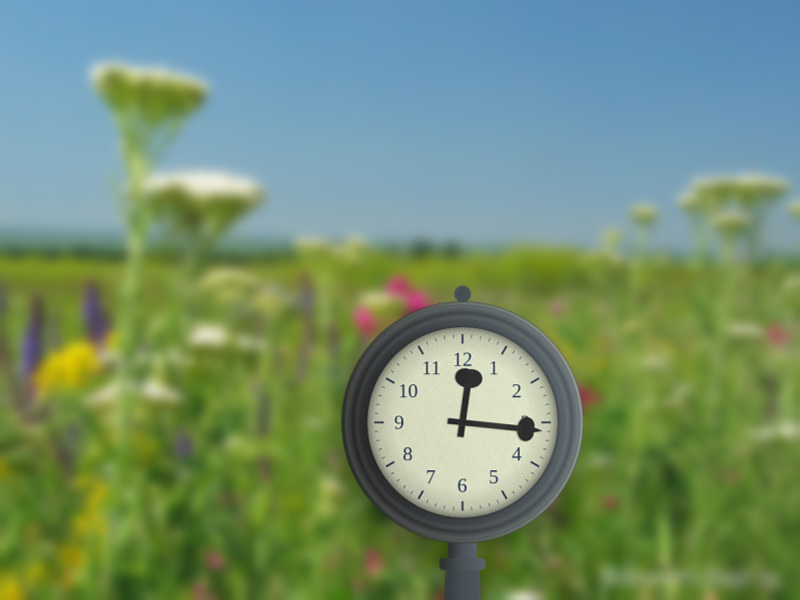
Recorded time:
12 h 16 min
